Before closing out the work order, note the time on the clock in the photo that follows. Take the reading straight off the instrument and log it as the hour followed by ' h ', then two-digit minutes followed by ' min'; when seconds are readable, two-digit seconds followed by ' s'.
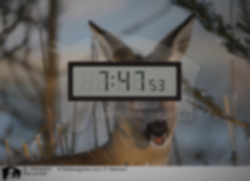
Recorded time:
7 h 47 min
